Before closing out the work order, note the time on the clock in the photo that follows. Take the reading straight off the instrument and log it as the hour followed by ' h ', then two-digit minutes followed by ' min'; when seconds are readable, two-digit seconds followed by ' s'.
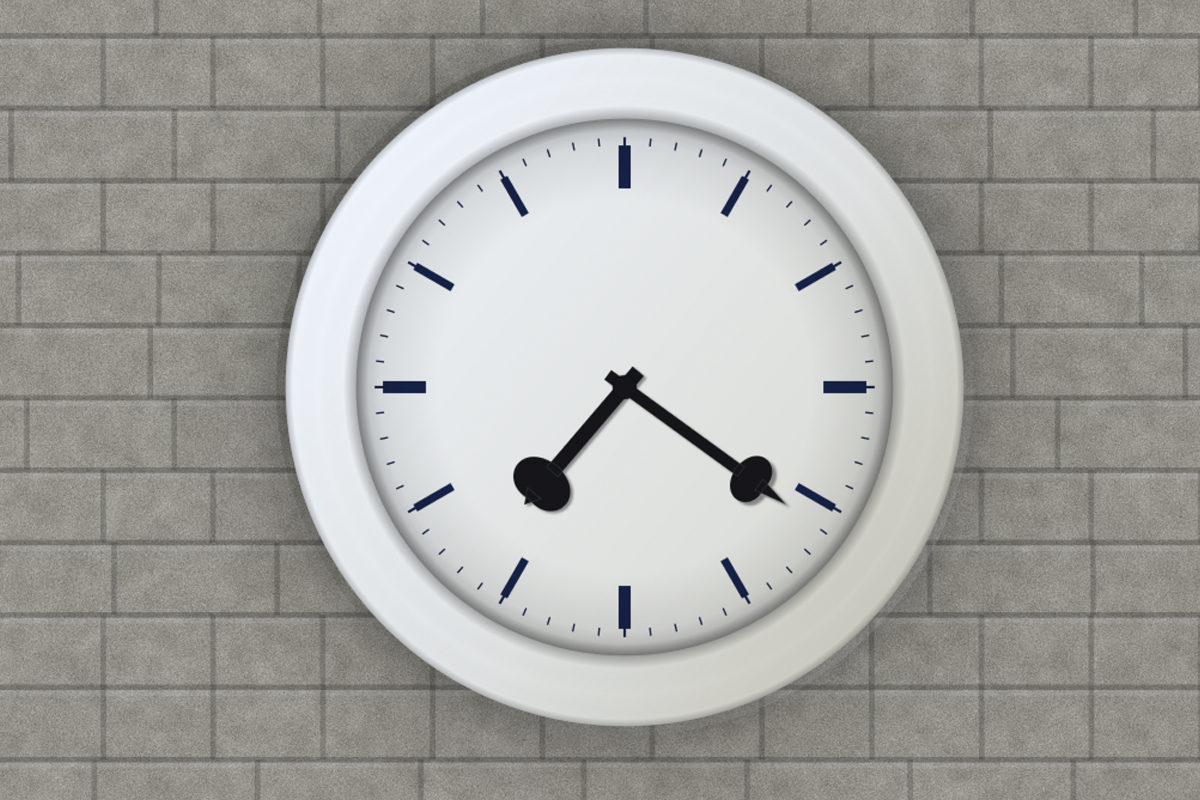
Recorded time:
7 h 21 min
